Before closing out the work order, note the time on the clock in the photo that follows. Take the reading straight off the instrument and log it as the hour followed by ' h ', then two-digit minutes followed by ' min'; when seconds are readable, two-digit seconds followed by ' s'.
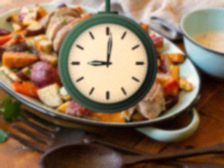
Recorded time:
9 h 01 min
